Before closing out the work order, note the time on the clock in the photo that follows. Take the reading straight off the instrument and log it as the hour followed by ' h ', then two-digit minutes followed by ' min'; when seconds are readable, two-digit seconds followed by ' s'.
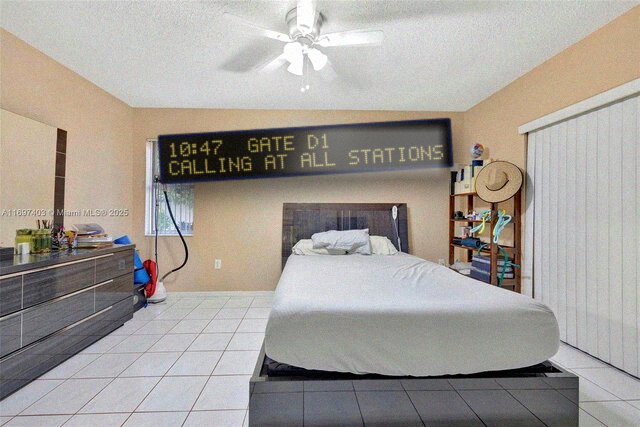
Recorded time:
10 h 47 min
